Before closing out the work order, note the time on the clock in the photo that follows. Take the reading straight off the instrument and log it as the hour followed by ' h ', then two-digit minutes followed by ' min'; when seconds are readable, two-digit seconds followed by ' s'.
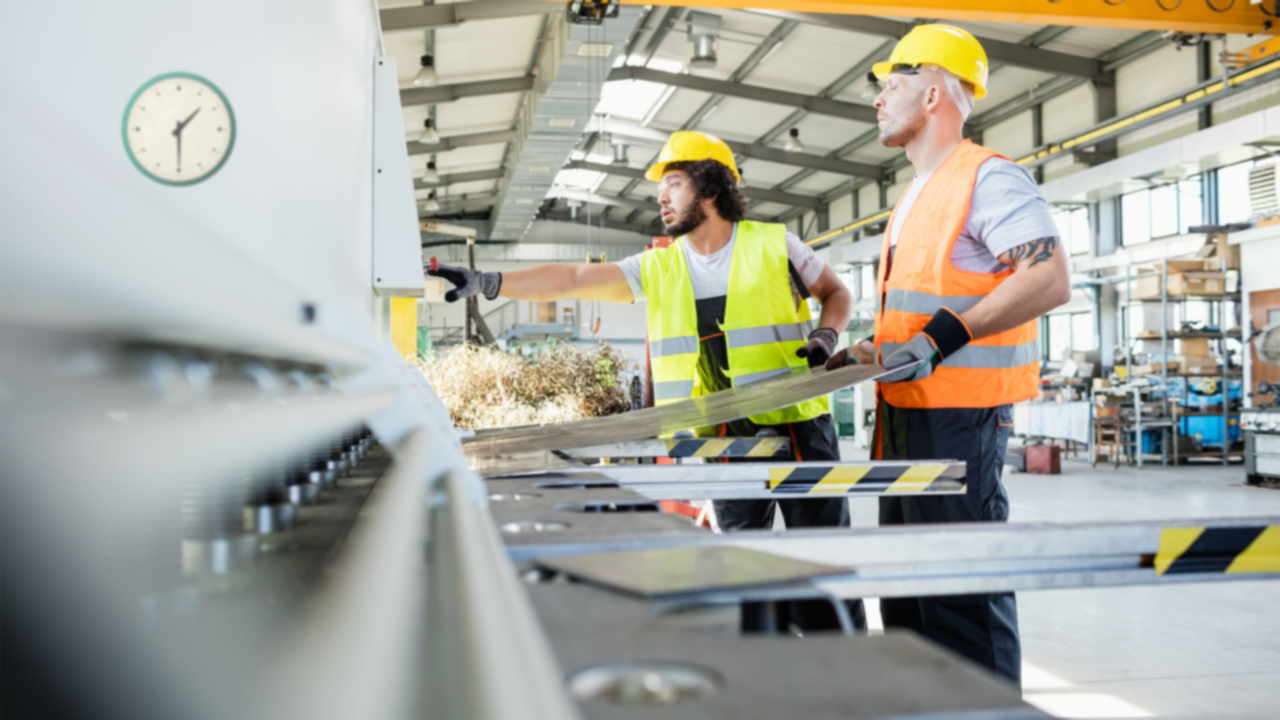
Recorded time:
1 h 30 min
